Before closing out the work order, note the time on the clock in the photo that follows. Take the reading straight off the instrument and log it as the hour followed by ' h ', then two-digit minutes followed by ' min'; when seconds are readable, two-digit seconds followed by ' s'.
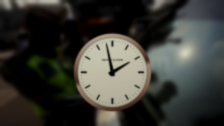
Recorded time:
1 h 58 min
